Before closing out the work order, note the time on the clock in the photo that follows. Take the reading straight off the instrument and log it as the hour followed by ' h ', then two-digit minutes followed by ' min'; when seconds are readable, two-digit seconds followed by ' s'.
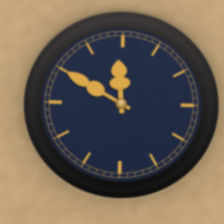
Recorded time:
11 h 50 min
